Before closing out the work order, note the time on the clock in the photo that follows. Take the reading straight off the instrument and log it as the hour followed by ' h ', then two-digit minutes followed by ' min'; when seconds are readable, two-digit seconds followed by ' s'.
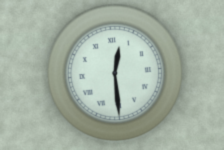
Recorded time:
12 h 30 min
